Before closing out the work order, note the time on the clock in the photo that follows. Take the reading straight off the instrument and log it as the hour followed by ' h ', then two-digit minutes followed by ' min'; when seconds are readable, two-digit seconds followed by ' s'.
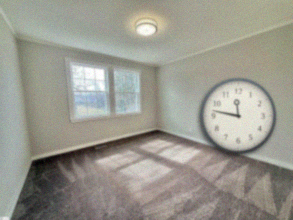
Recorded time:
11 h 47 min
